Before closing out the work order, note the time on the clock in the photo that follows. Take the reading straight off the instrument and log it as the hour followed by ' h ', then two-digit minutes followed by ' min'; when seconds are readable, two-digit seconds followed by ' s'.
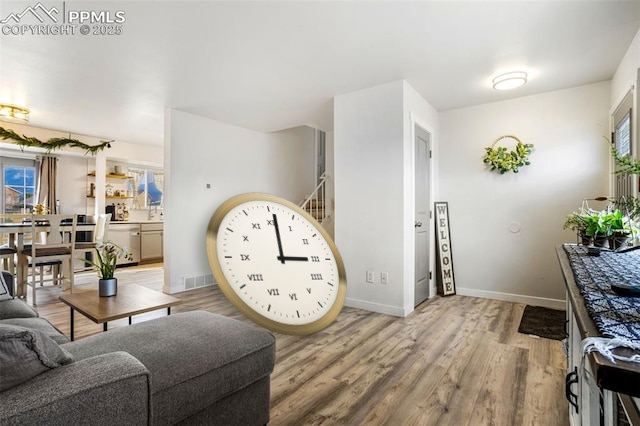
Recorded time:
3 h 01 min
